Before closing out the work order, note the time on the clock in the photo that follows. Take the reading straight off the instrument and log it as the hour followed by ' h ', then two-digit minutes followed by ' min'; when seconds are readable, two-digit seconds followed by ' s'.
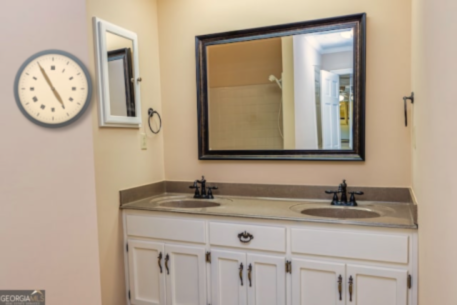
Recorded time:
4 h 55 min
